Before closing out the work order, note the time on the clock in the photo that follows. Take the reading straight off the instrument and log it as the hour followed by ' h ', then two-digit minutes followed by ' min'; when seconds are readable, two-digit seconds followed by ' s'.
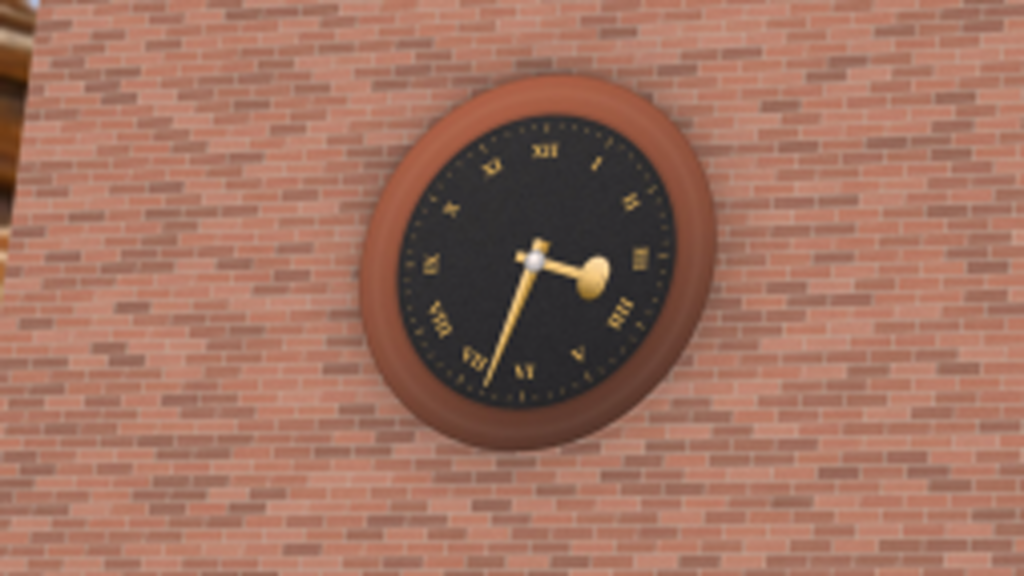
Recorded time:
3 h 33 min
